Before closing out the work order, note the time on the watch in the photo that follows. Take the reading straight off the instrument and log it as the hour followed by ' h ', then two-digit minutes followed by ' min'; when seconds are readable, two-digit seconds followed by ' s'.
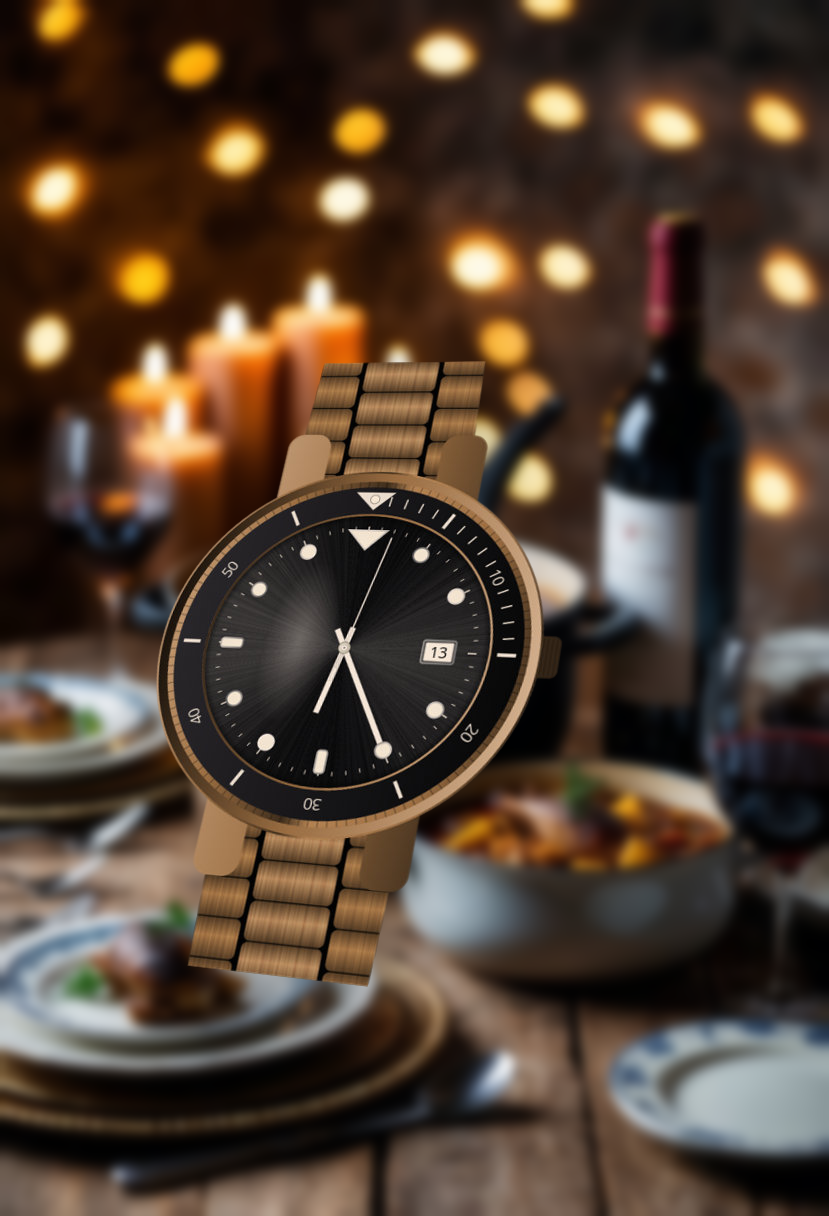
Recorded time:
6 h 25 min 02 s
